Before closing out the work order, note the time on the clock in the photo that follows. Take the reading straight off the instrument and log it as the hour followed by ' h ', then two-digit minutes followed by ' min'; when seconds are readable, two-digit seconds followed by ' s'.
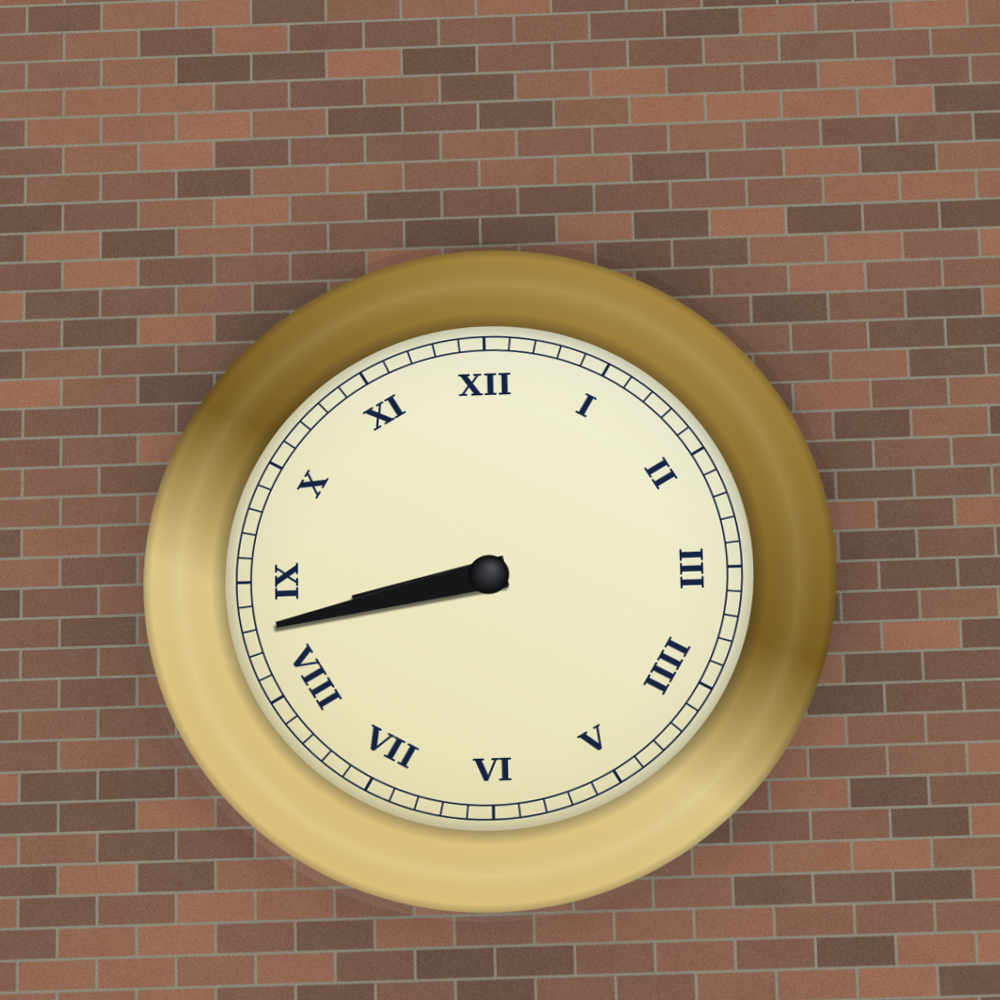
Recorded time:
8 h 43 min
